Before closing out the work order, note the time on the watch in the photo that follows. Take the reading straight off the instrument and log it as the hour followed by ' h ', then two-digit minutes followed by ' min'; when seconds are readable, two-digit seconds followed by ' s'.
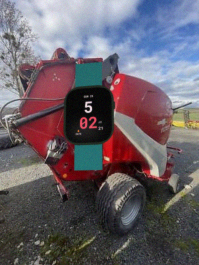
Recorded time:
5 h 02 min
